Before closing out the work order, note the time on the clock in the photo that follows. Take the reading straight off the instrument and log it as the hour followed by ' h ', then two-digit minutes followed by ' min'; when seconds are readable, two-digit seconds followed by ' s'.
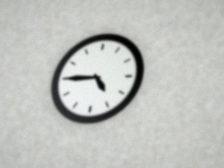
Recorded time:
4 h 45 min
